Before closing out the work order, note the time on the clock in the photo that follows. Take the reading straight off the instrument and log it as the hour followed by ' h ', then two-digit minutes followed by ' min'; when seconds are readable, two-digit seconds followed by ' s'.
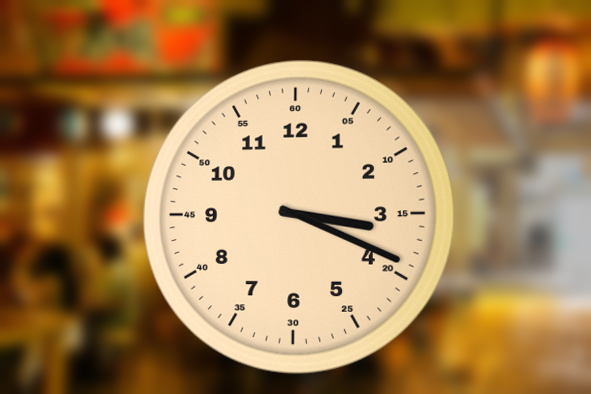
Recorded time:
3 h 19 min
